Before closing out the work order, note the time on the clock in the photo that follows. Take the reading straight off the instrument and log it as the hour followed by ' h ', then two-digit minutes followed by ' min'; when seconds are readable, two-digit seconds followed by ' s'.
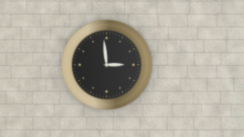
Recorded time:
2 h 59 min
